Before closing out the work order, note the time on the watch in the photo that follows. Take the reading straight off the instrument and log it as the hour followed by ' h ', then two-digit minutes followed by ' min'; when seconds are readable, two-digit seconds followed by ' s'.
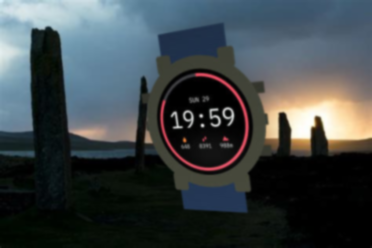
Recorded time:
19 h 59 min
